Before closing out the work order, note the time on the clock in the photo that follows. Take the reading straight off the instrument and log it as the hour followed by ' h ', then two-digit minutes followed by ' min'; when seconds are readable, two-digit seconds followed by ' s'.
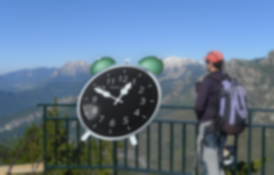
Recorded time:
12 h 49 min
